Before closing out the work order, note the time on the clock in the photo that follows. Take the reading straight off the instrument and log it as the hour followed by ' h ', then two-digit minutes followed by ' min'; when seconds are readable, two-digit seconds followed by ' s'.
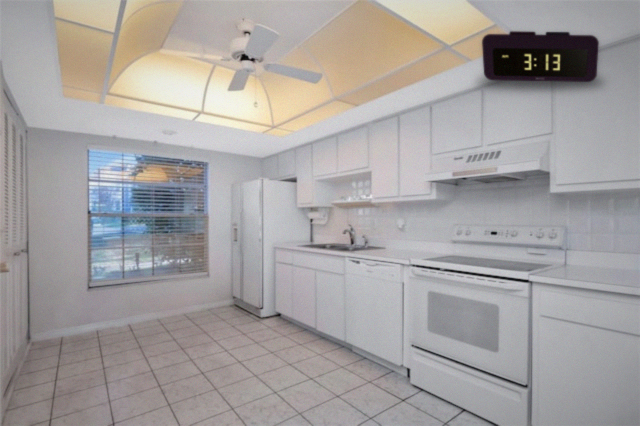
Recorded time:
3 h 13 min
